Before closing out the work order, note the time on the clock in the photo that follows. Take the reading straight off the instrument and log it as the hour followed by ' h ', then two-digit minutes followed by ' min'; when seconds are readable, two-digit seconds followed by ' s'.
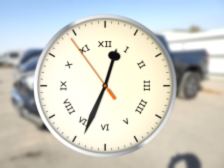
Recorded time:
12 h 33 min 54 s
